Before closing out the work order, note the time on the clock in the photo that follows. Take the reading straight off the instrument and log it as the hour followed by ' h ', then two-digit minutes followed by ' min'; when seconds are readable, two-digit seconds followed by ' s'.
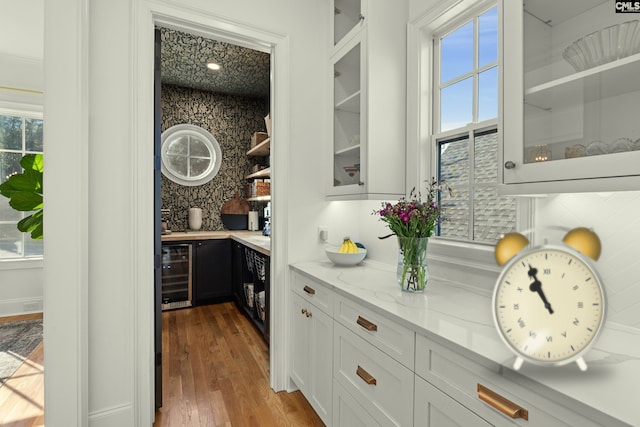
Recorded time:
10 h 56 min
